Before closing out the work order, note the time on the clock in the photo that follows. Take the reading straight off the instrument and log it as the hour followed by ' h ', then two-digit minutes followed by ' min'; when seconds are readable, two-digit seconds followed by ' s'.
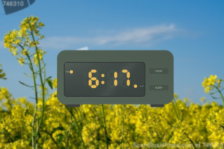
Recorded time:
6 h 17 min
